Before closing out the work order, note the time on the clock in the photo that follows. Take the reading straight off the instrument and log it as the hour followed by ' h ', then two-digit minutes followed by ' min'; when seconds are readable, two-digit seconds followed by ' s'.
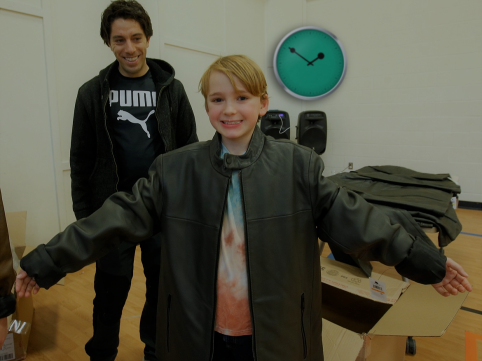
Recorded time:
1 h 51 min
